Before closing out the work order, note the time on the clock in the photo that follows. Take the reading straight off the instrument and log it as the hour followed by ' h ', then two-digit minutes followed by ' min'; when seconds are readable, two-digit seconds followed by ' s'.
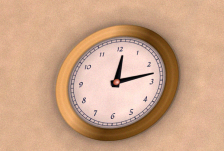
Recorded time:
12 h 13 min
